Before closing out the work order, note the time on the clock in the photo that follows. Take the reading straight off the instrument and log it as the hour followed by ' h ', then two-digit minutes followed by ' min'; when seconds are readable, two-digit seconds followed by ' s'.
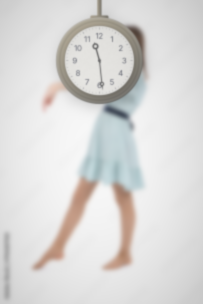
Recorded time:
11 h 29 min
